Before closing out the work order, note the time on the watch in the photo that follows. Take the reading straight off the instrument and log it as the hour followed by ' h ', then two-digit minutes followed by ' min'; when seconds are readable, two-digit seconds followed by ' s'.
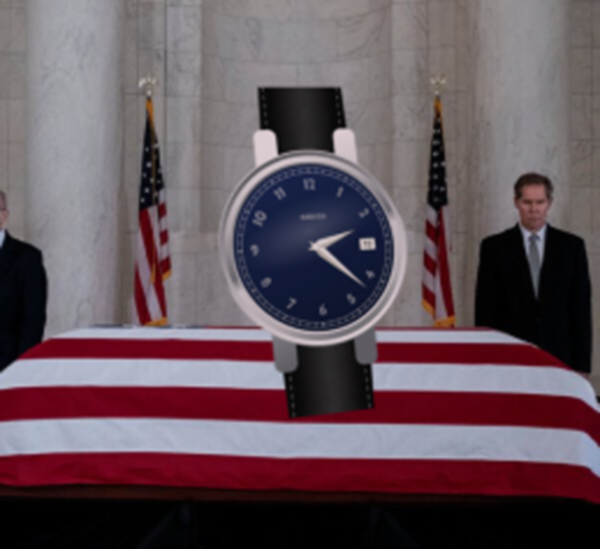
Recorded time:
2 h 22 min
